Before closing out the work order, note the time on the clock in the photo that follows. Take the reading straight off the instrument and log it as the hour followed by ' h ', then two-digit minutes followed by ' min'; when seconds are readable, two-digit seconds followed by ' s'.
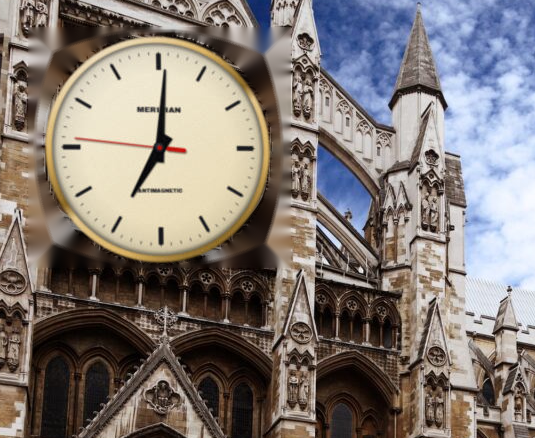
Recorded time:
7 h 00 min 46 s
